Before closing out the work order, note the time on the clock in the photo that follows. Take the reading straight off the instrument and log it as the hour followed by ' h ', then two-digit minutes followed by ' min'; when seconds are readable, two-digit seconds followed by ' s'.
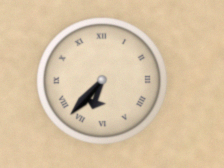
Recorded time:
6 h 37 min
